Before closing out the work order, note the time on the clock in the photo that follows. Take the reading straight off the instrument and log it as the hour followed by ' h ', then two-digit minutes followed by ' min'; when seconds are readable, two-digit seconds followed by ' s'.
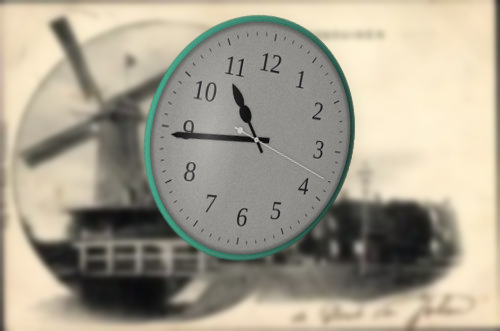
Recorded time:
10 h 44 min 18 s
